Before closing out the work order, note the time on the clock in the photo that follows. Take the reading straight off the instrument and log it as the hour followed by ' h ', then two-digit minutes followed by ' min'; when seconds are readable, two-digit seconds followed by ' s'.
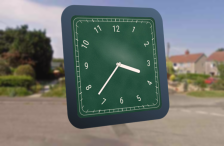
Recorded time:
3 h 37 min
